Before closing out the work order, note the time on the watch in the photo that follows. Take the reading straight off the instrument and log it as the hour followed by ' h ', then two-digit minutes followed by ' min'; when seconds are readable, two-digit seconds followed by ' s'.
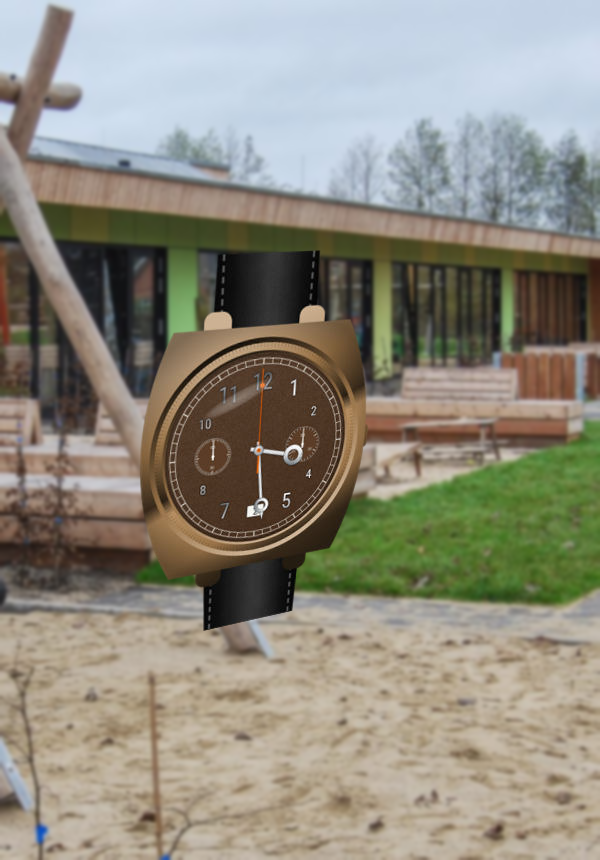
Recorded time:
3 h 29 min
